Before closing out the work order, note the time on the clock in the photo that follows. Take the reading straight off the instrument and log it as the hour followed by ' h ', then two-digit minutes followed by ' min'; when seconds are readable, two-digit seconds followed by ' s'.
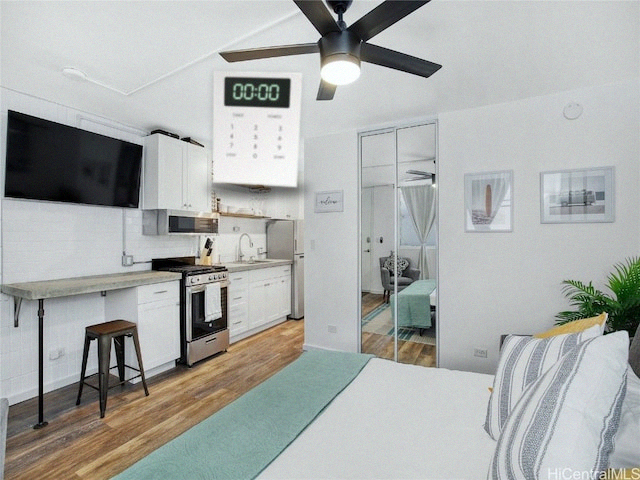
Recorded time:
0 h 00 min
